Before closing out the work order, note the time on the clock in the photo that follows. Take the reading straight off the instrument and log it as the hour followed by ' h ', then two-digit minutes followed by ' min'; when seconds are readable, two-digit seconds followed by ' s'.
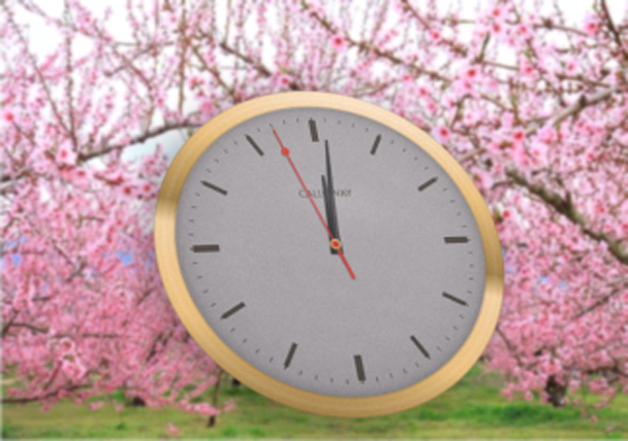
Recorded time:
12 h 00 min 57 s
